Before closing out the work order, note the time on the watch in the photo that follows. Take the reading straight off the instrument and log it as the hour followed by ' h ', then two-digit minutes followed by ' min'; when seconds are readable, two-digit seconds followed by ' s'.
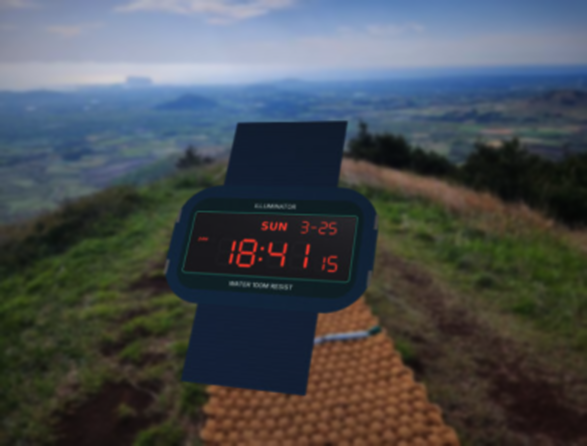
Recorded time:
18 h 41 min 15 s
